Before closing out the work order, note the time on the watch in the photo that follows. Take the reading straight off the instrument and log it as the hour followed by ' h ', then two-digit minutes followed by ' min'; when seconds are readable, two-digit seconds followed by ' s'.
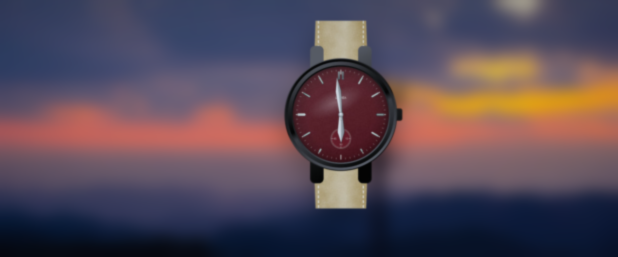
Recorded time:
5 h 59 min
